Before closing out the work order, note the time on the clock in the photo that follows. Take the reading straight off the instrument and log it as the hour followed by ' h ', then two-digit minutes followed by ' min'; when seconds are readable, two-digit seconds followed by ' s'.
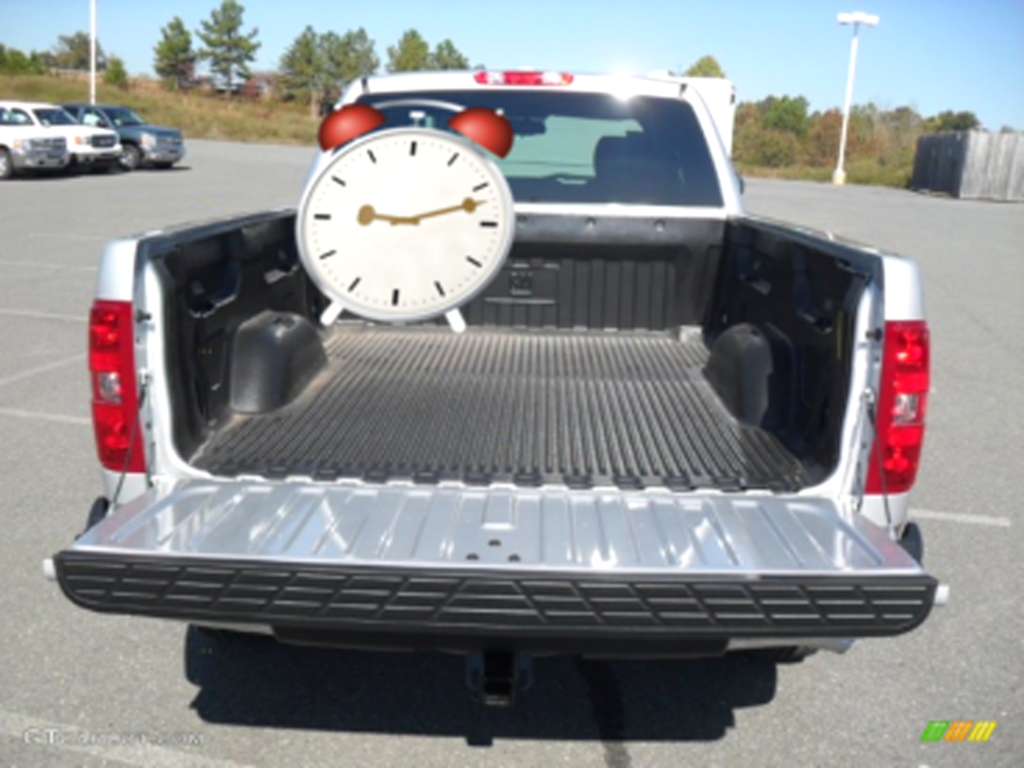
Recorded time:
9 h 12 min
